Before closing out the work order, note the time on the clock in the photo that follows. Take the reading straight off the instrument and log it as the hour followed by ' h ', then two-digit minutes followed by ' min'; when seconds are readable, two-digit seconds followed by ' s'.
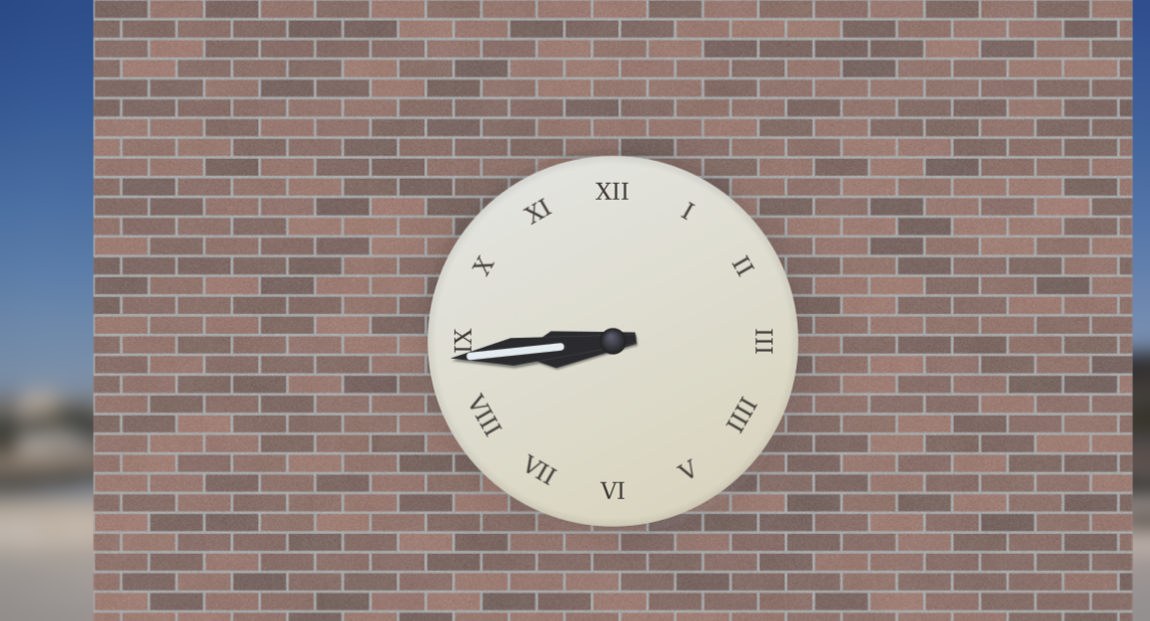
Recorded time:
8 h 44 min
